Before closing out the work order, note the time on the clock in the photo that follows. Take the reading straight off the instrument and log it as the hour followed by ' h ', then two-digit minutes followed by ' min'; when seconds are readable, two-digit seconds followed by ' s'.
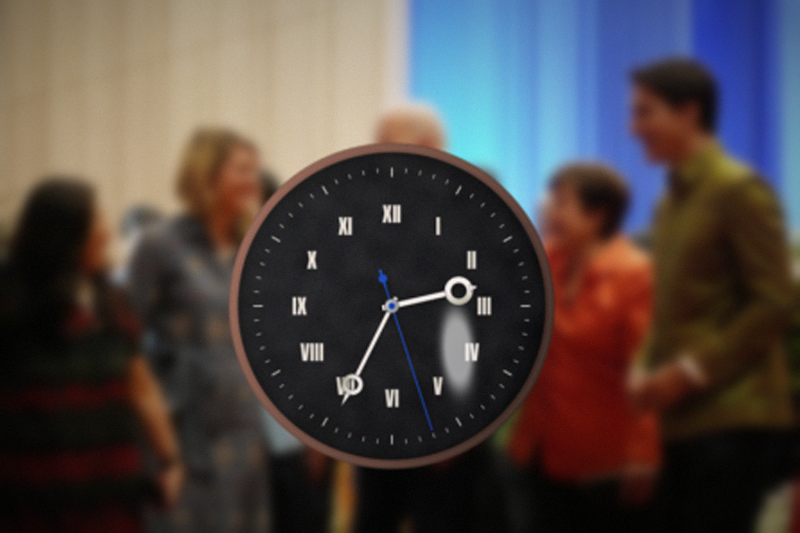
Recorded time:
2 h 34 min 27 s
